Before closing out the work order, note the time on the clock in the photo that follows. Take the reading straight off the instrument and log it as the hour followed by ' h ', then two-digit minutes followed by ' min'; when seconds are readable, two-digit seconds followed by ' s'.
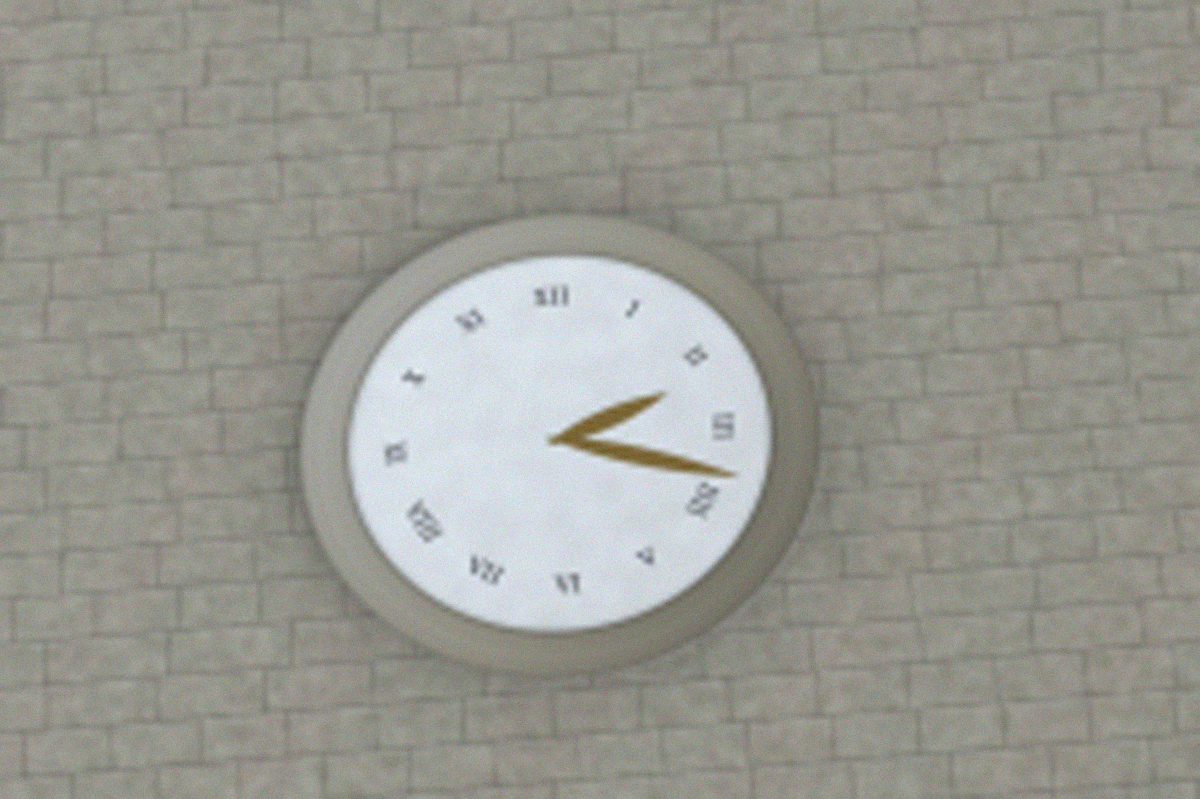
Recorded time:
2 h 18 min
